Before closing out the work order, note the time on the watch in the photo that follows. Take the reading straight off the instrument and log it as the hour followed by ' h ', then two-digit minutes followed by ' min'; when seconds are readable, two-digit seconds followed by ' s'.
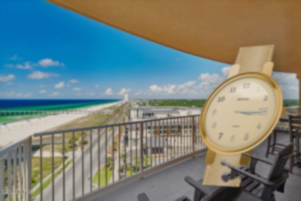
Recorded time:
3 h 15 min
